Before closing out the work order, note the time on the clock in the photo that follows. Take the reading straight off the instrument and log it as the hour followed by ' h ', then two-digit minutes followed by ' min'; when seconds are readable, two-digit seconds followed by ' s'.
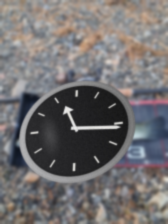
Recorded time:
11 h 16 min
